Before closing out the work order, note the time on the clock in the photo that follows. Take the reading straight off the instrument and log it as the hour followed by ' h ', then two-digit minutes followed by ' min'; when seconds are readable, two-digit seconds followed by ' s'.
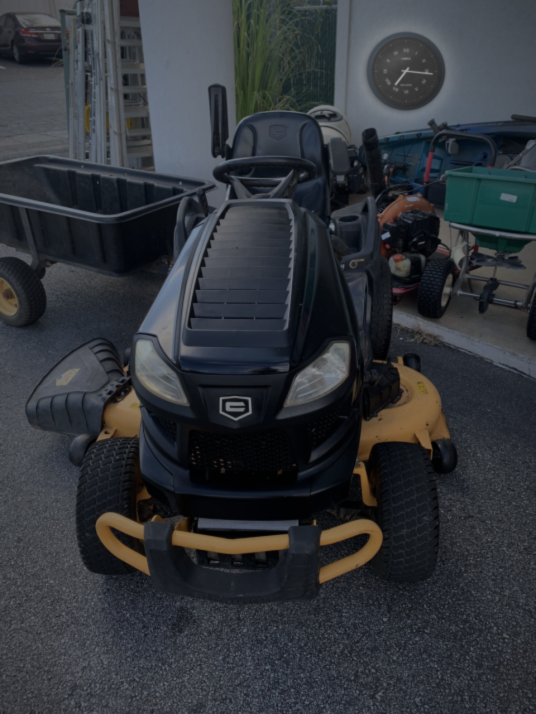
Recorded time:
7 h 16 min
